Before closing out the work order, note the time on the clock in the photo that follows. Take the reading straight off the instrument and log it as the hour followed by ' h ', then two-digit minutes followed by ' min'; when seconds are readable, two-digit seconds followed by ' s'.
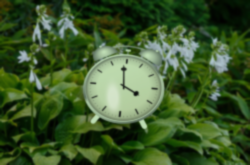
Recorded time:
3 h 59 min
